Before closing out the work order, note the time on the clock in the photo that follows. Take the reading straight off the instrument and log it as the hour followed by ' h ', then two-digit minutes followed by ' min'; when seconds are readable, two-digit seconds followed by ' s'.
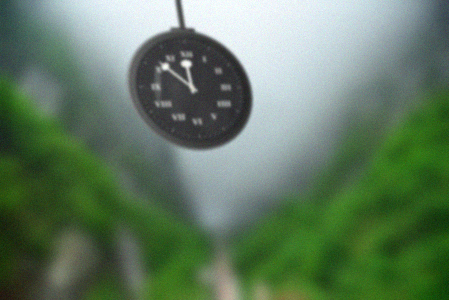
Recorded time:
11 h 52 min
